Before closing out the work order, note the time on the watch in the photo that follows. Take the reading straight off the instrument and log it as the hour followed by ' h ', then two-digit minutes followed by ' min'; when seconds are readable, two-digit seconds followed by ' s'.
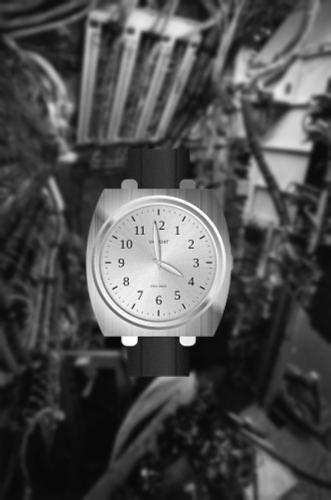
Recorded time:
3 h 59 min
